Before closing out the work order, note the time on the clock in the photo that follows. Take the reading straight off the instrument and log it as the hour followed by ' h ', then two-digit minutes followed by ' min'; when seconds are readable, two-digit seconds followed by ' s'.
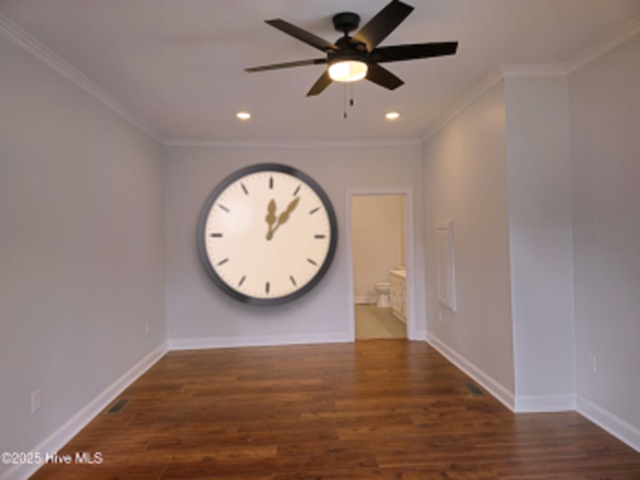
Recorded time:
12 h 06 min
